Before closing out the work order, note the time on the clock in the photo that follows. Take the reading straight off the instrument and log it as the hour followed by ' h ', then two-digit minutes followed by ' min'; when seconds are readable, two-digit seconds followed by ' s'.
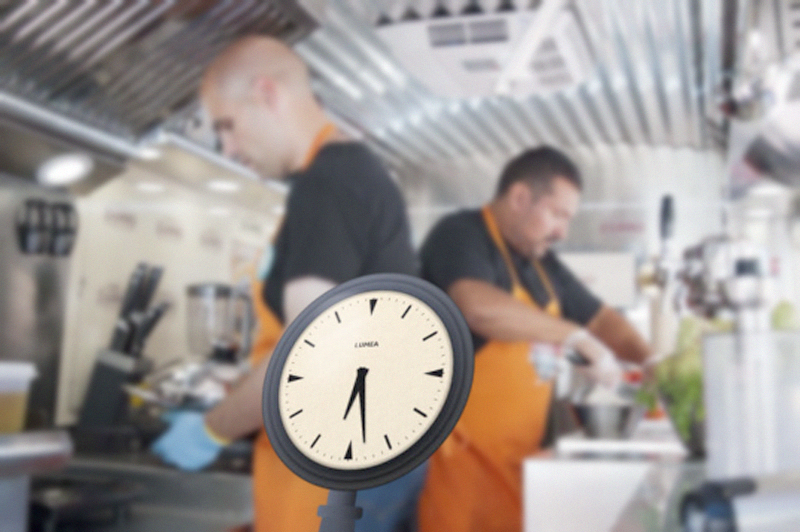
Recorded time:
6 h 28 min
